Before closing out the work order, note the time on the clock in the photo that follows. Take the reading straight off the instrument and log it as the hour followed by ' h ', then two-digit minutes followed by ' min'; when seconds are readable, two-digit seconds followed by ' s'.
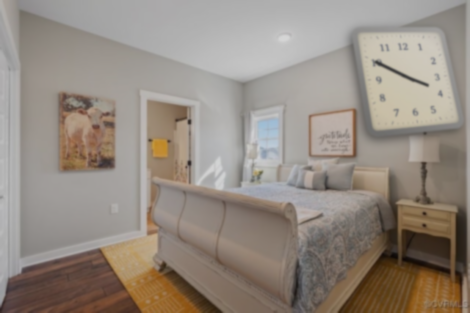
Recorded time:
3 h 50 min
